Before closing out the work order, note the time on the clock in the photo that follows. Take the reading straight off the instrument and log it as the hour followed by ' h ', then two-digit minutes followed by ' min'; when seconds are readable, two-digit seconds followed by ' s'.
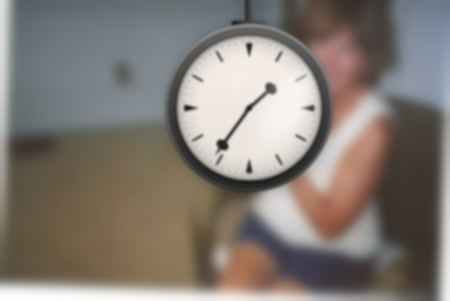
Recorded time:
1 h 36 min
